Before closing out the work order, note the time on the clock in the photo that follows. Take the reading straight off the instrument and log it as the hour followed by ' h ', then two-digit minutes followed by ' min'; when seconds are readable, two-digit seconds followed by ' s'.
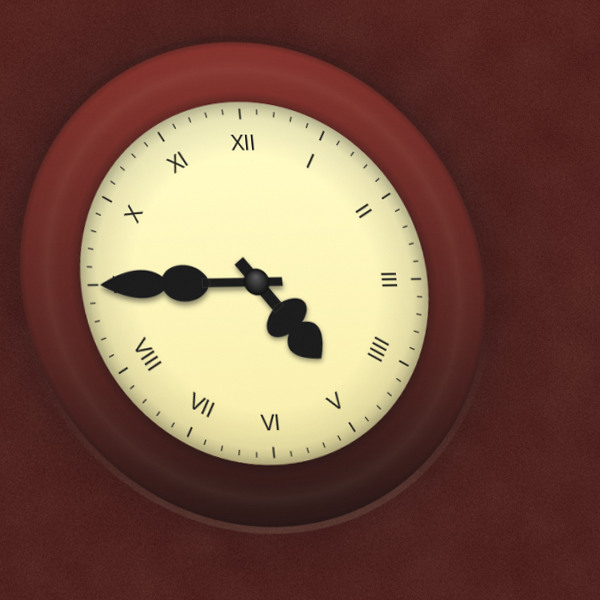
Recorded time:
4 h 45 min
